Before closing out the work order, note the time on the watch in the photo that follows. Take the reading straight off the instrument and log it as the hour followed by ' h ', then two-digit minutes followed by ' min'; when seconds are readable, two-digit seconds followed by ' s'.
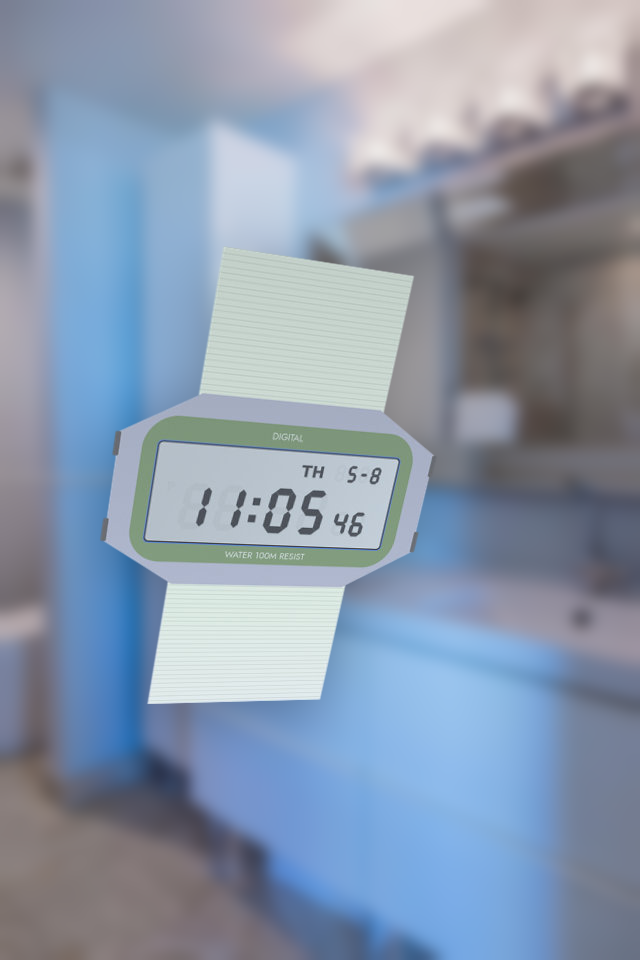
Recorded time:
11 h 05 min 46 s
